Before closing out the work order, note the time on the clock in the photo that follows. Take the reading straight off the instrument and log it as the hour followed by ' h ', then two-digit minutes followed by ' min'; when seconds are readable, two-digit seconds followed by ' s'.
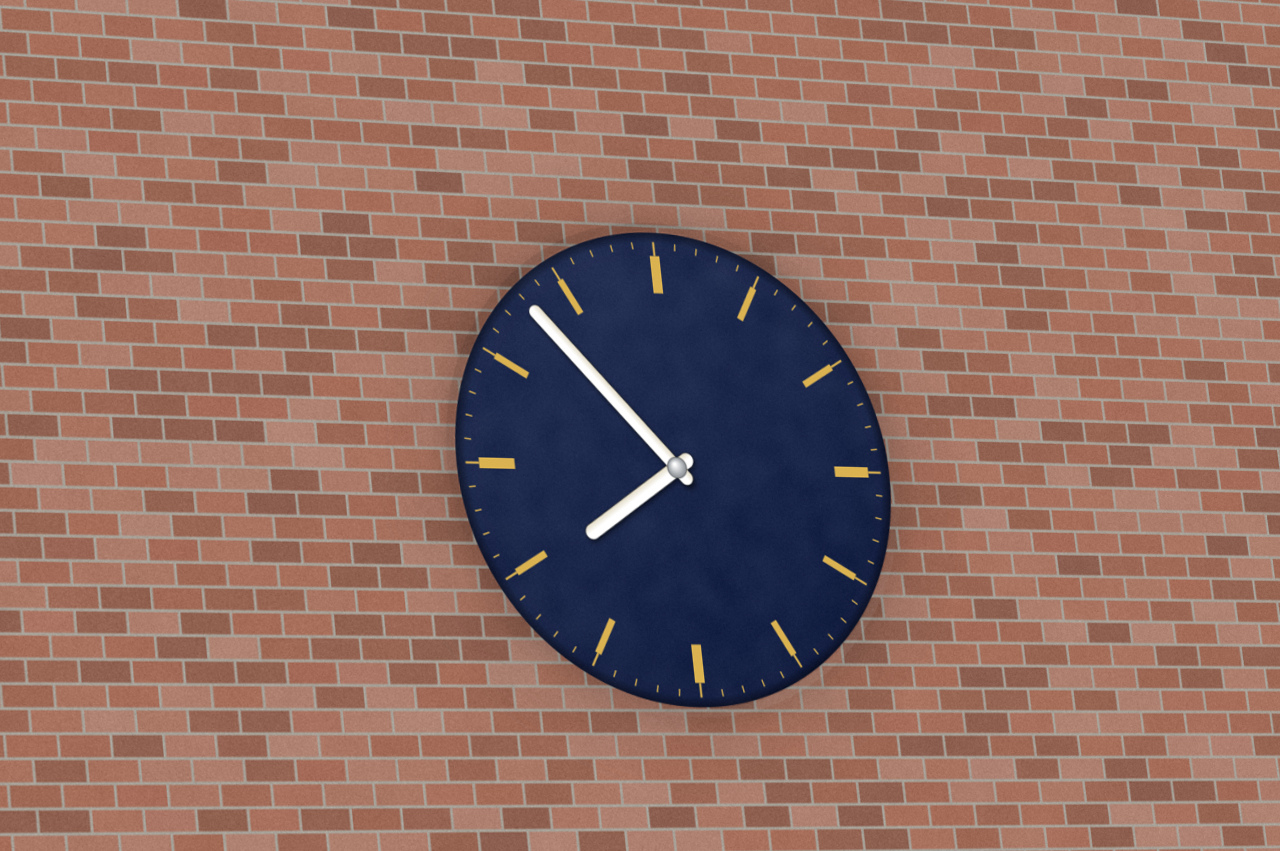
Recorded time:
7 h 53 min
